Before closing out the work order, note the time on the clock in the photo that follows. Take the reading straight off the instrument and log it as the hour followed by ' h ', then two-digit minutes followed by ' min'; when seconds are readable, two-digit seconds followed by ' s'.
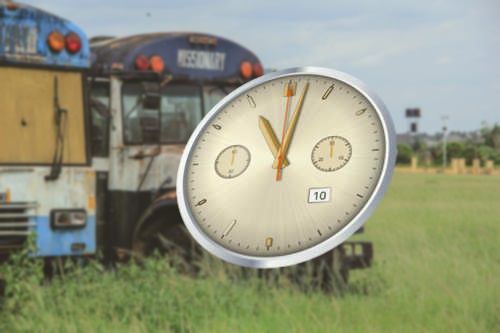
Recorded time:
11 h 02 min
